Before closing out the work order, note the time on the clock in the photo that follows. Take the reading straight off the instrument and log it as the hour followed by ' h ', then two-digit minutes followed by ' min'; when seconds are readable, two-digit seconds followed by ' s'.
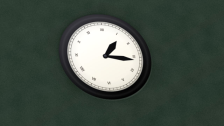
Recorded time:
1 h 16 min
